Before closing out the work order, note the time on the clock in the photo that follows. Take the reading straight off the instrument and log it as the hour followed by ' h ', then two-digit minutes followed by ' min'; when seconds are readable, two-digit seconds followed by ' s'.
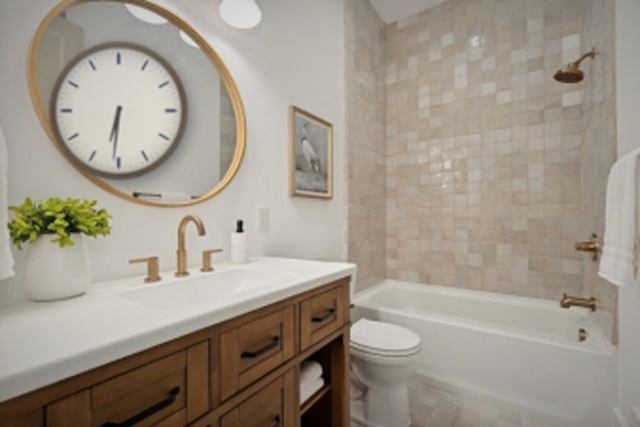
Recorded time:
6 h 31 min
